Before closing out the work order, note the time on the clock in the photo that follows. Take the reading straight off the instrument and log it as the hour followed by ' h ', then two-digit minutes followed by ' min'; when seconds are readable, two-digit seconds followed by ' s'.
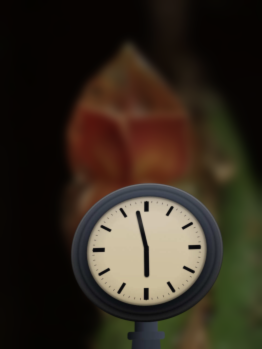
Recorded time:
5 h 58 min
